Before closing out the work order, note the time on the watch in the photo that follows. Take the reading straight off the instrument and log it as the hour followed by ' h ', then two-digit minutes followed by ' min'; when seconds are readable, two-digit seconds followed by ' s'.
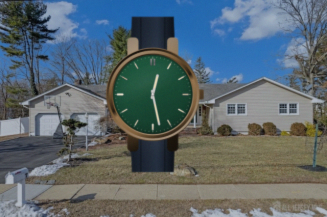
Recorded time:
12 h 28 min
